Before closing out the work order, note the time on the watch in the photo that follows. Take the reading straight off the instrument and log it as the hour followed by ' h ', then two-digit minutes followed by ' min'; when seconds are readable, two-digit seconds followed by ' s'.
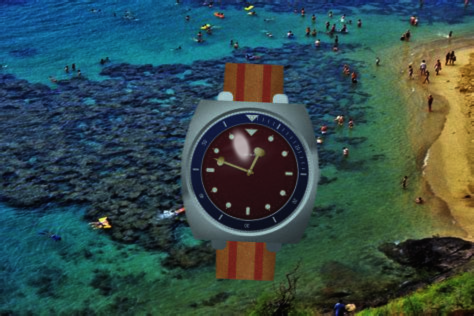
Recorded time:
12 h 48 min
